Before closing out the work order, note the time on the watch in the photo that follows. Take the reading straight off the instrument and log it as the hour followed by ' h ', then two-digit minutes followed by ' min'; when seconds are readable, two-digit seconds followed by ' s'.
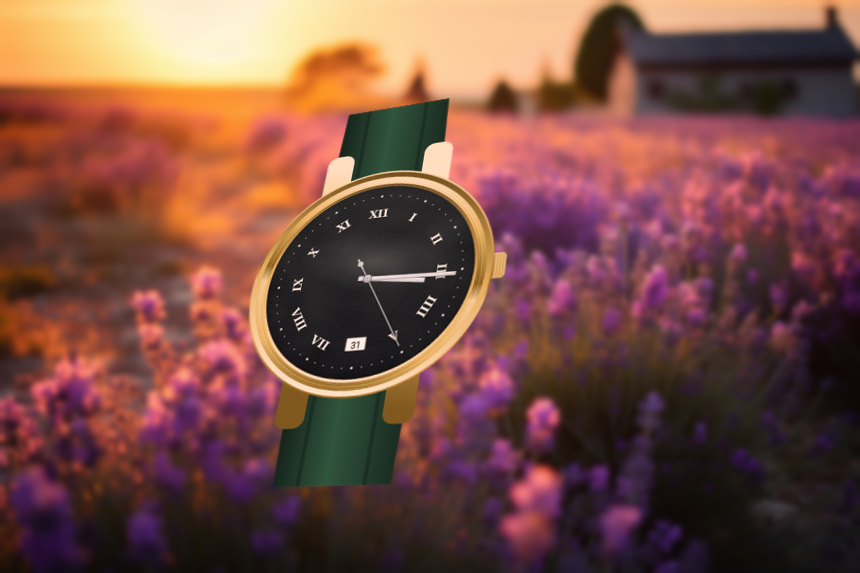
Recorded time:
3 h 15 min 25 s
